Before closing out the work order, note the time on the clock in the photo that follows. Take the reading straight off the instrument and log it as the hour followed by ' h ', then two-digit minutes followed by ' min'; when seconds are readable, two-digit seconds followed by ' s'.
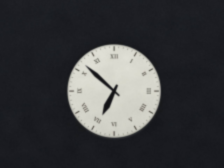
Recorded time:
6 h 52 min
